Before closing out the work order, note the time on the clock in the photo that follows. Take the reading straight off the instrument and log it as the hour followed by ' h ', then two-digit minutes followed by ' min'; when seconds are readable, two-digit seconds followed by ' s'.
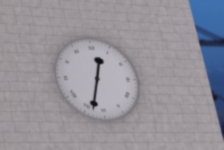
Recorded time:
12 h 33 min
